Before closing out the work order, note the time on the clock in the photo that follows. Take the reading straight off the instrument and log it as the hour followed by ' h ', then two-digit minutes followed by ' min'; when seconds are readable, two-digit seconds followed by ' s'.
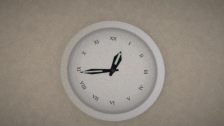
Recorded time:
12 h 44 min
